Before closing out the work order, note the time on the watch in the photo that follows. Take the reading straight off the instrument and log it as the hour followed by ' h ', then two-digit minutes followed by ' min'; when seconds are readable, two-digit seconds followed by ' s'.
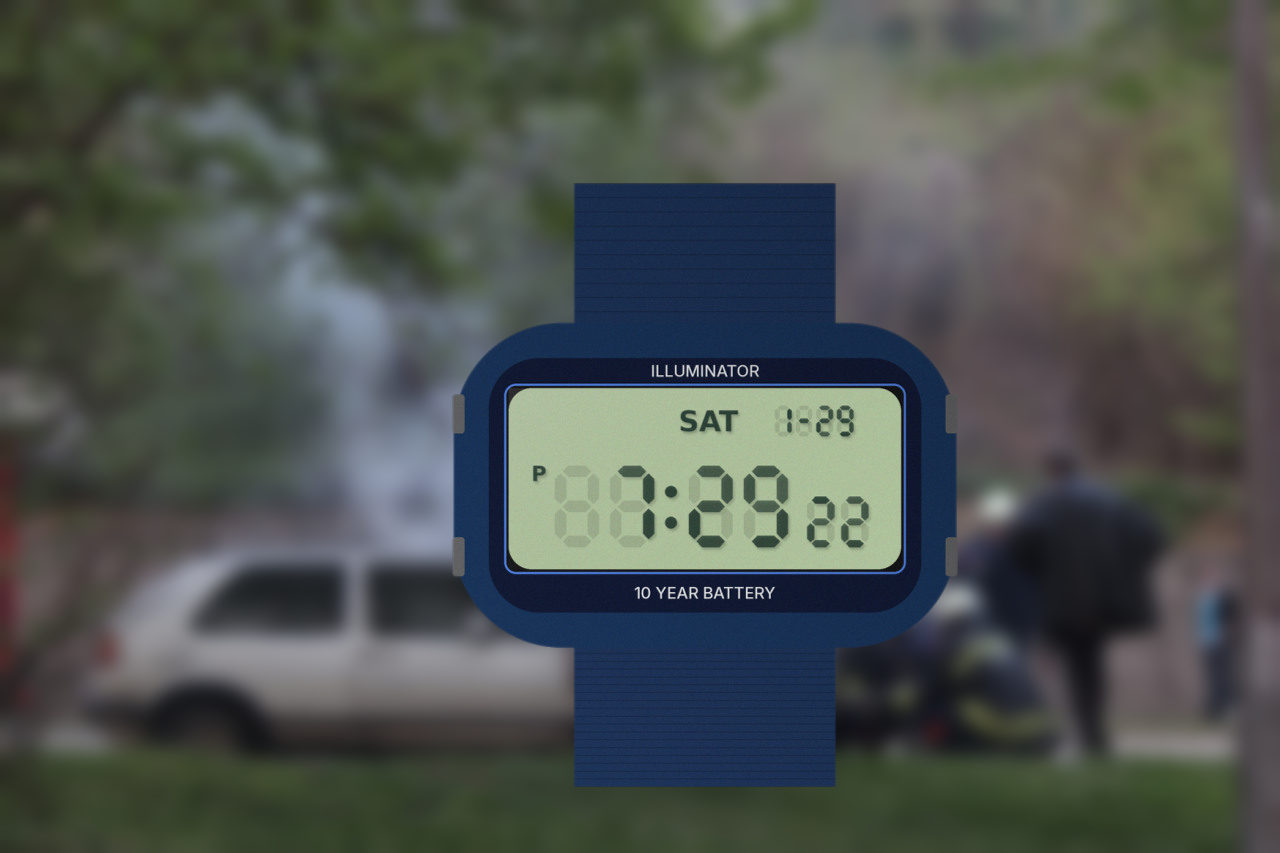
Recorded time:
7 h 29 min 22 s
